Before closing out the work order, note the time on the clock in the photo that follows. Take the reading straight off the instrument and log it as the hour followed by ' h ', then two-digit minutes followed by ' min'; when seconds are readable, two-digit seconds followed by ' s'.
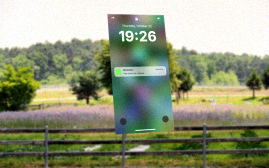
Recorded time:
19 h 26 min
